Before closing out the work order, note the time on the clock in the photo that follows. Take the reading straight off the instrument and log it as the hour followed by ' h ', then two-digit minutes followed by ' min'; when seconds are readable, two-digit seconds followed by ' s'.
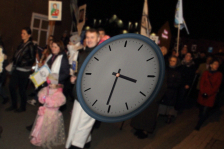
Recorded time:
3 h 31 min
